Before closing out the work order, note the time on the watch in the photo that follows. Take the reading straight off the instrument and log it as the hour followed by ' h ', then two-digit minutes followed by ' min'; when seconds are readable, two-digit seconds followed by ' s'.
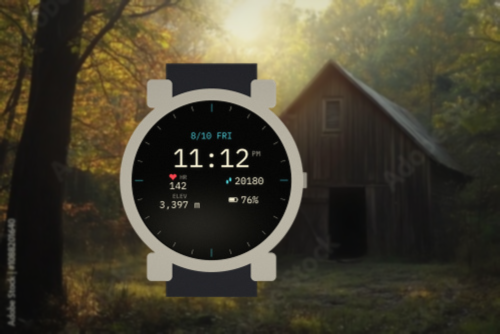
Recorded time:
11 h 12 min
